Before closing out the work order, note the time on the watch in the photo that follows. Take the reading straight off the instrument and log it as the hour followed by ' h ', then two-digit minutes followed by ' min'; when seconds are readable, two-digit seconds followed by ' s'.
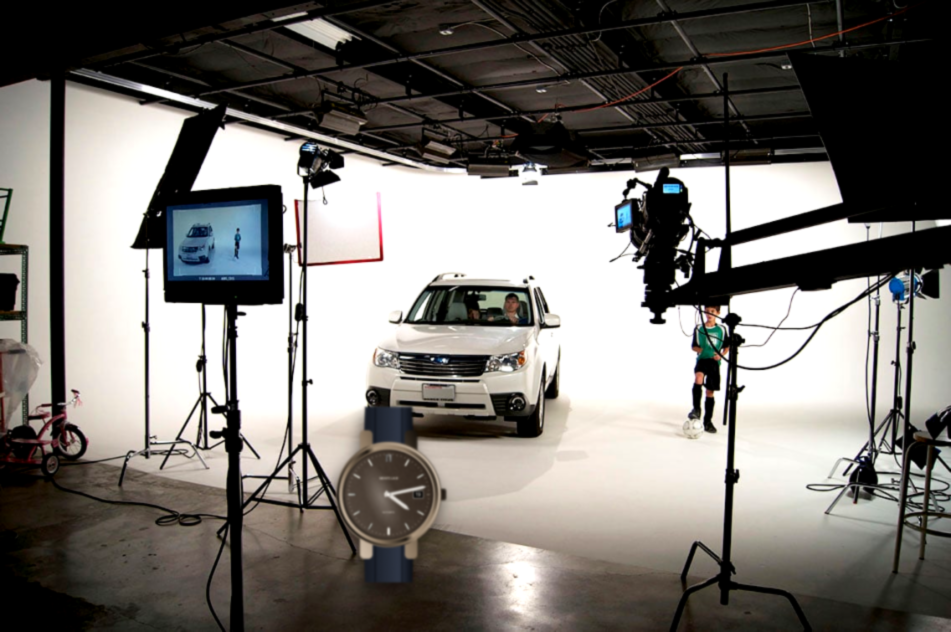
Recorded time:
4 h 13 min
